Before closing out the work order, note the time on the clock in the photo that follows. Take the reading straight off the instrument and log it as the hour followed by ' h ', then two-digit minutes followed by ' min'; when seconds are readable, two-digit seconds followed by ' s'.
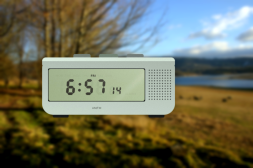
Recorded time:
6 h 57 min 14 s
